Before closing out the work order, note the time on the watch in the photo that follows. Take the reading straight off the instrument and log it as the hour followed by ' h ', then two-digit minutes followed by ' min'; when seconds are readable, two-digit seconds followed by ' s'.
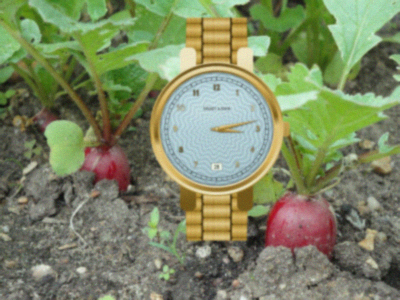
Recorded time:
3 h 13 min
